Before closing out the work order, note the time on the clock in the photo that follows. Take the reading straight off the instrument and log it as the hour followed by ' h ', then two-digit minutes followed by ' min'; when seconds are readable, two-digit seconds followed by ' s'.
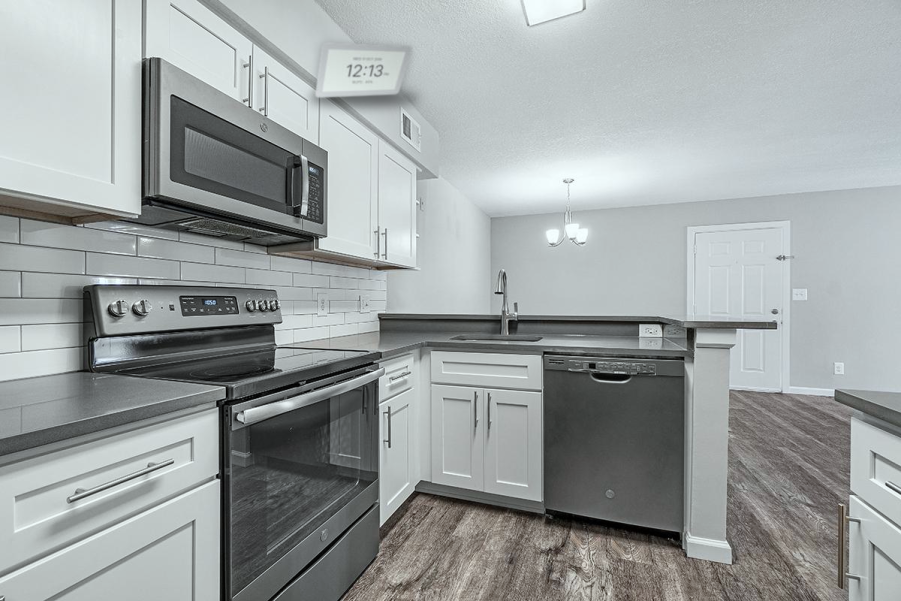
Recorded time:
12 h 13 min
